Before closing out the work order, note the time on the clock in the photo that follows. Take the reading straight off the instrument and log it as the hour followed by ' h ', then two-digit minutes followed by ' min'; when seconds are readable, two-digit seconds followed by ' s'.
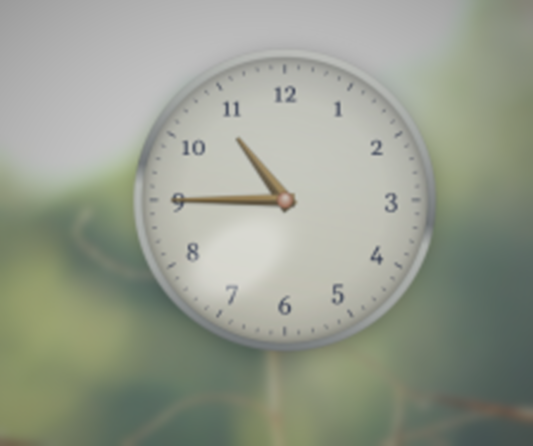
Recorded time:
10 h 45 min
